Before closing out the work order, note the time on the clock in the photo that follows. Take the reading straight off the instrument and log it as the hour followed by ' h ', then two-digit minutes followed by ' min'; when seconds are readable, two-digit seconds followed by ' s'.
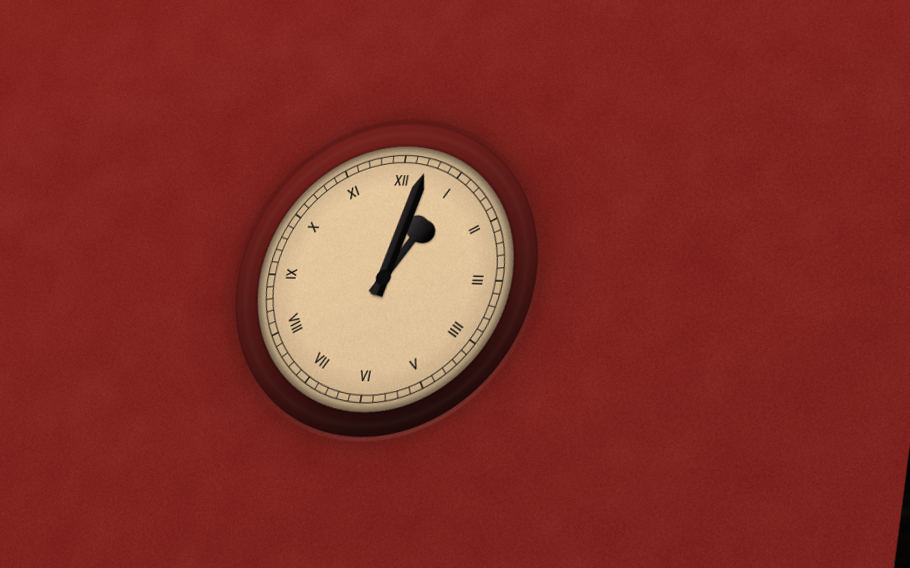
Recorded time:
1 h 02 min
